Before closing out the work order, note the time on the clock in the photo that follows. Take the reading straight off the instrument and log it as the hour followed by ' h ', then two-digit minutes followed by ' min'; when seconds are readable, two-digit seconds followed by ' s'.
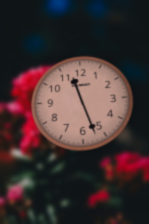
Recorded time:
11 h 27 min
